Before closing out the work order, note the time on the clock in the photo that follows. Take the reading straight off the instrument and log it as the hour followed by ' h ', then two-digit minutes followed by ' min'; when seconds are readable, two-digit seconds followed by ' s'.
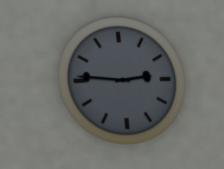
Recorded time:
2 h 46 min
